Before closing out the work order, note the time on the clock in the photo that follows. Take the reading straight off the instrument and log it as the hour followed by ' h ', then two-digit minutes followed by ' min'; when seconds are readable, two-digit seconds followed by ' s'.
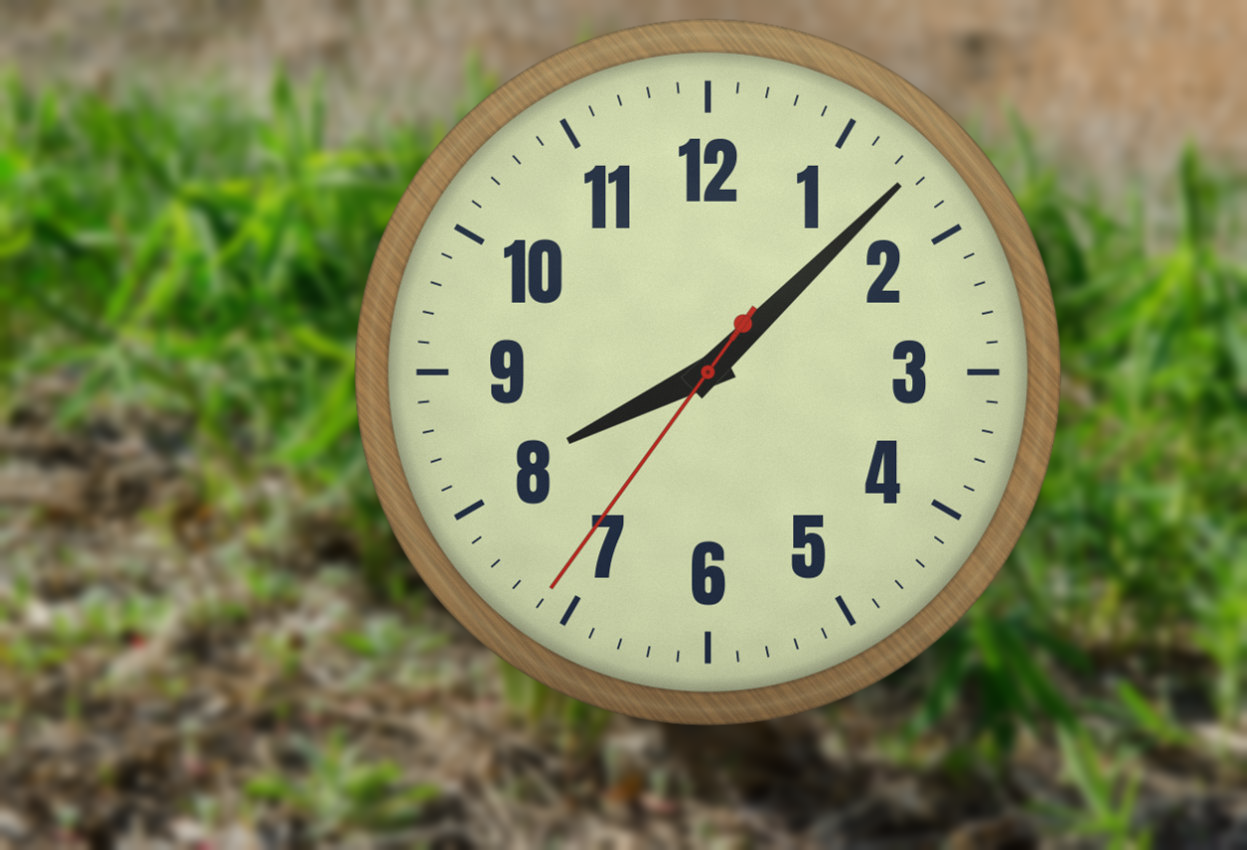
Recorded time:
8 h 07 min 36 s
